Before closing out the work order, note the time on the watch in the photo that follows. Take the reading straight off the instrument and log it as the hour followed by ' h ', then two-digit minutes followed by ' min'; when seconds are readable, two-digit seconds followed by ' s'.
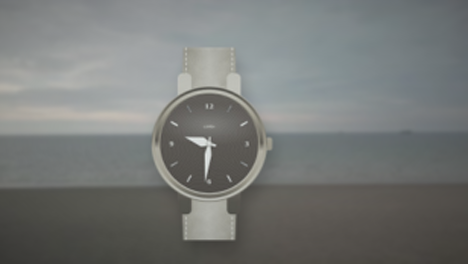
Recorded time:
9 h 31 min
